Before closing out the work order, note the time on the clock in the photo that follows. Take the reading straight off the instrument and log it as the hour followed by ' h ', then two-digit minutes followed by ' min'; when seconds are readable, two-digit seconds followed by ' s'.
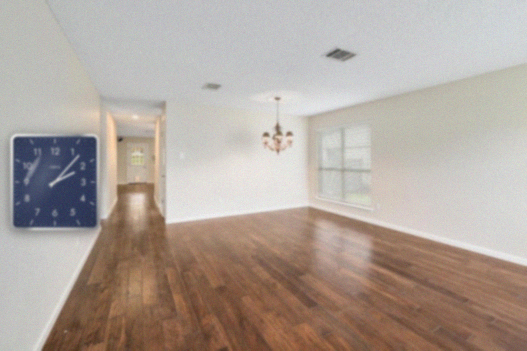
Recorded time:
2 h 07 min
